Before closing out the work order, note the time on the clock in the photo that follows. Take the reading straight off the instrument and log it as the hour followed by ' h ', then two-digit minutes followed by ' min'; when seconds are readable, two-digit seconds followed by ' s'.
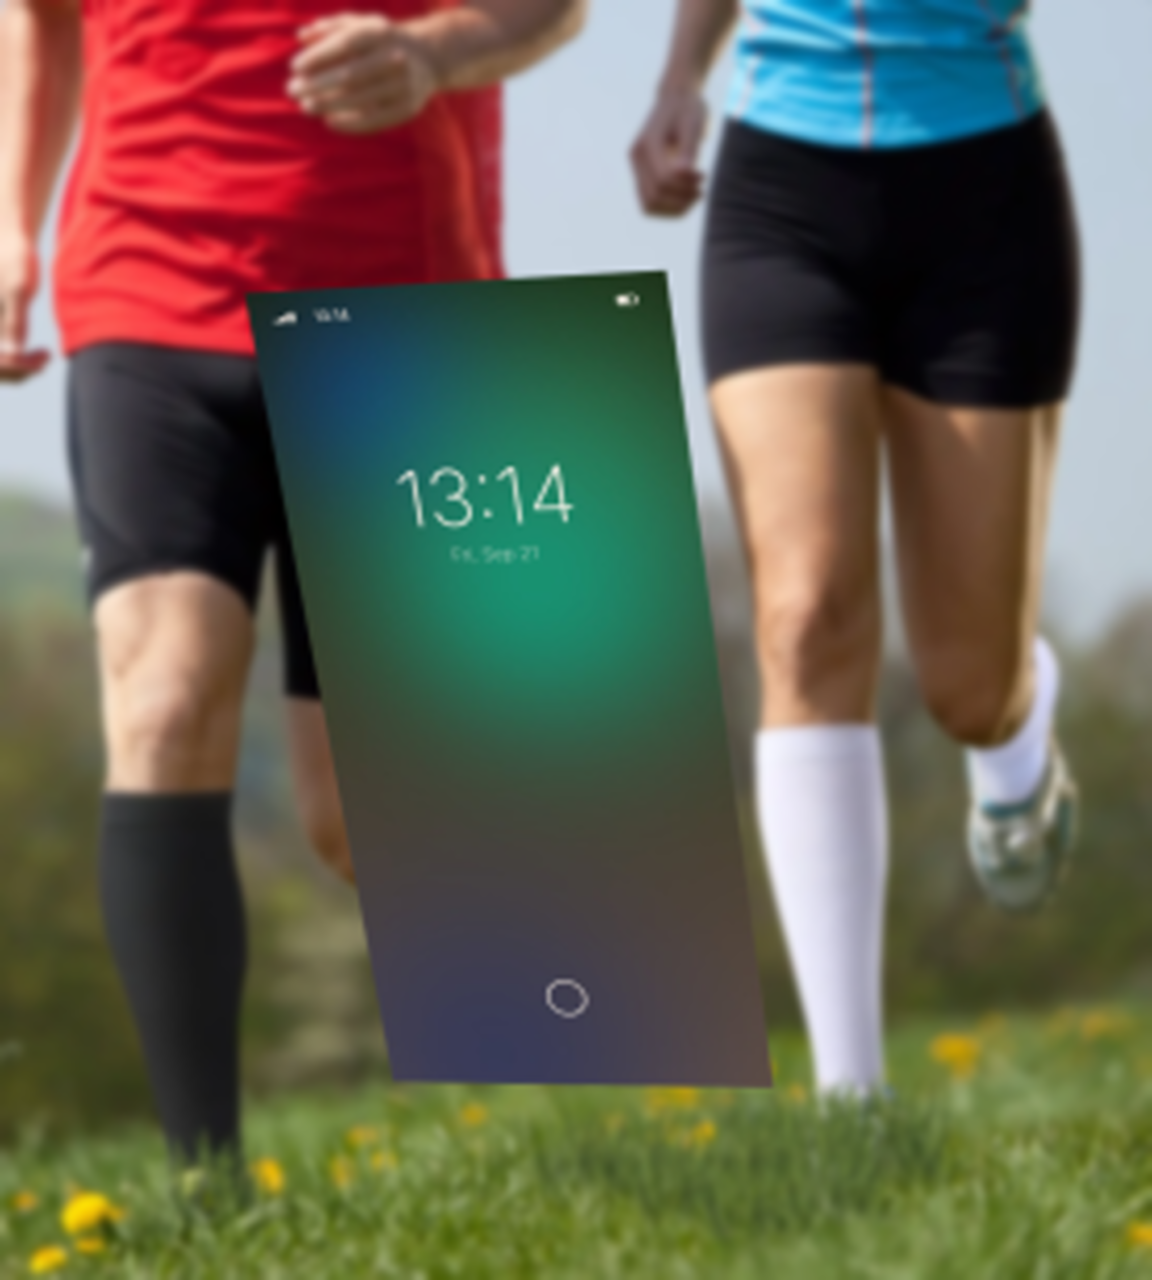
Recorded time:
13 h 14 min
